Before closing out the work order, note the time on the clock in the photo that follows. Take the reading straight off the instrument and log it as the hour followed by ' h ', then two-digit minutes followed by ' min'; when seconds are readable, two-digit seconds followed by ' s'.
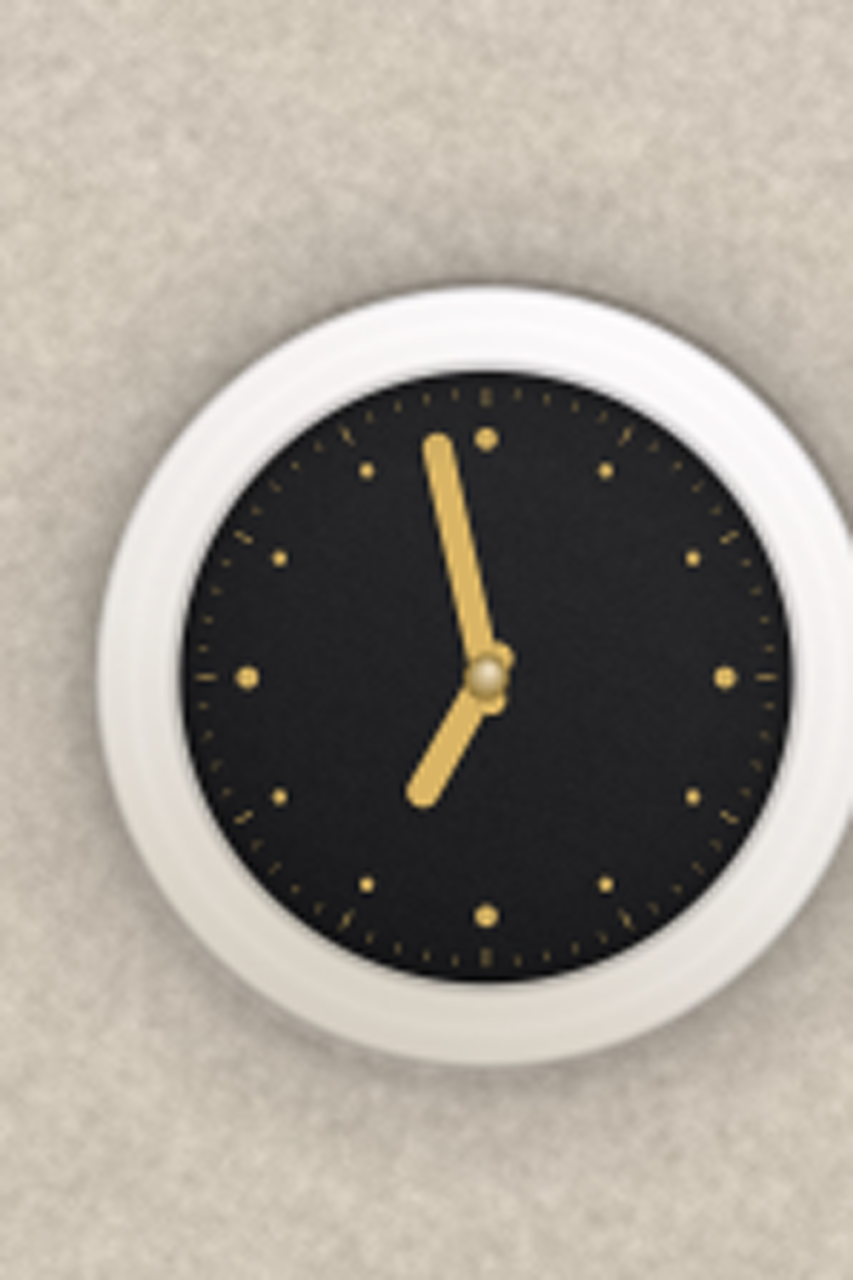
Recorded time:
6 h 58 min
